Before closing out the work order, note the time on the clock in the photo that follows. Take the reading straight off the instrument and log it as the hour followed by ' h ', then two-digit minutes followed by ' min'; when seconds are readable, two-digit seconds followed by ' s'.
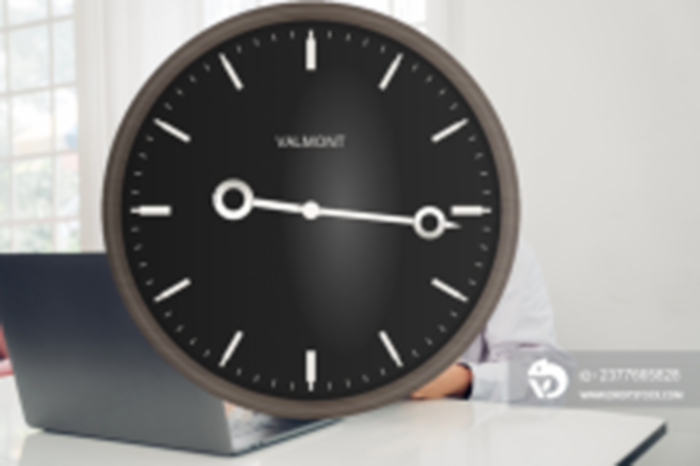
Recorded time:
9 h 16 min
